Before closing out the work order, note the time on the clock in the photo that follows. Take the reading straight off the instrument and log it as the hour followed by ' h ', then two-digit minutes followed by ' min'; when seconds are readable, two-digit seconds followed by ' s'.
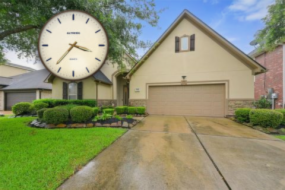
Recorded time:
3 h 37 min
